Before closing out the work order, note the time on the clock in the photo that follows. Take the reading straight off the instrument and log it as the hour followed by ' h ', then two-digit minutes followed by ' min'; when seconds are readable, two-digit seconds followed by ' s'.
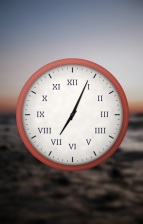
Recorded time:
7 h 04 min
